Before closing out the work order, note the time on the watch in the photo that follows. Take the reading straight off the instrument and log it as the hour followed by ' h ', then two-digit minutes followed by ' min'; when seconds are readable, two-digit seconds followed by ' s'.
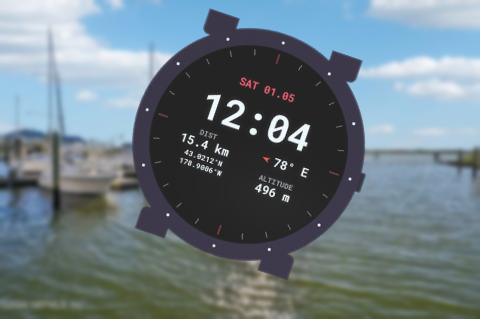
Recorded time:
12 h 04 min
